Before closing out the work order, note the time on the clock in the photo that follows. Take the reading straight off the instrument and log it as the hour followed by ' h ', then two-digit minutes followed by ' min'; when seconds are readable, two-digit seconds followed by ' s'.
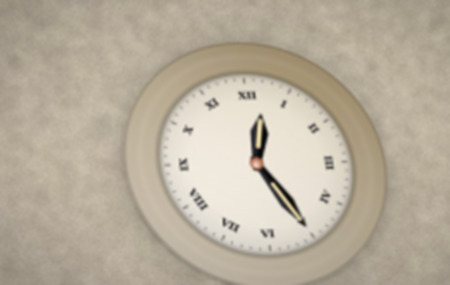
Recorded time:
12 h 25 min
